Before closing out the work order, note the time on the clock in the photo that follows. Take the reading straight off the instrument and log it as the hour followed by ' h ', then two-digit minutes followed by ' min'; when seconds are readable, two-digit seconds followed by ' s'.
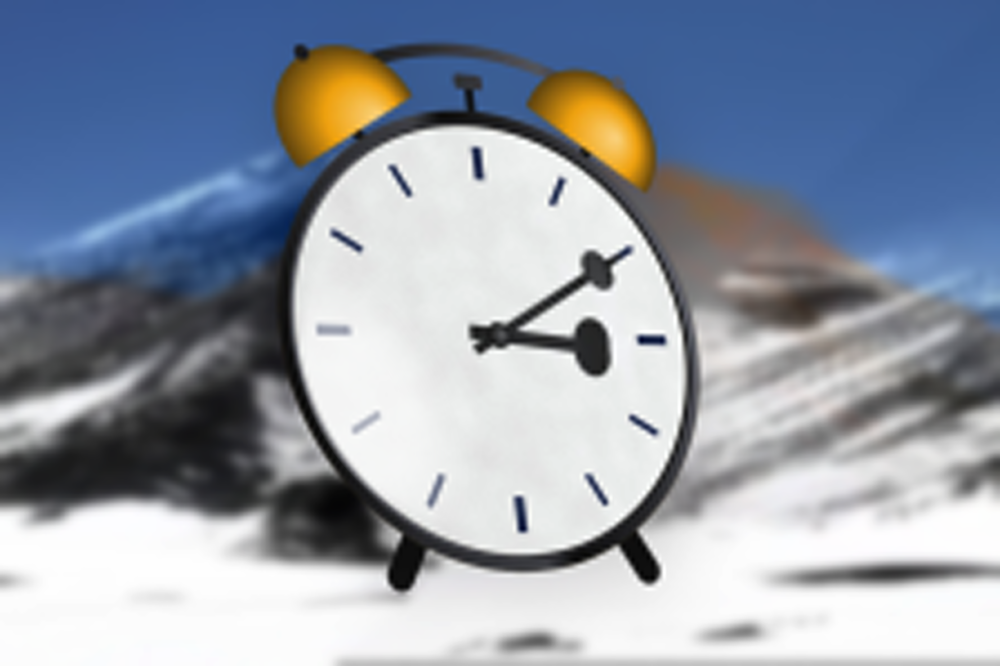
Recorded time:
3 h 10 min
